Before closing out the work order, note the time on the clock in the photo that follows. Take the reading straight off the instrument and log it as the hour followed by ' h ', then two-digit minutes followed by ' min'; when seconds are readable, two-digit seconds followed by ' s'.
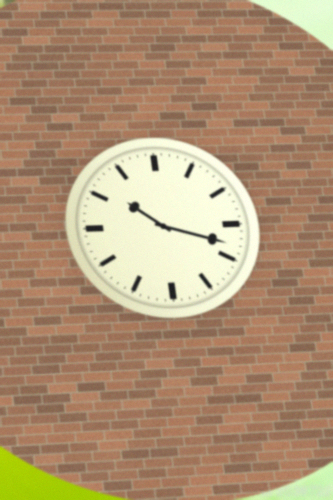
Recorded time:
10 h 18 min
